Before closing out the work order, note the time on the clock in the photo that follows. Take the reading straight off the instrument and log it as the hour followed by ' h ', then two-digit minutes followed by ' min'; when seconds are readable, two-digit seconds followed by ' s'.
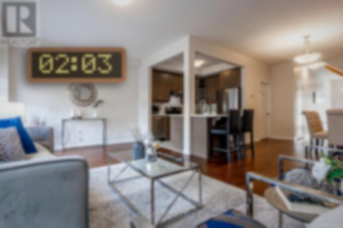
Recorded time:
2 h 03 min
